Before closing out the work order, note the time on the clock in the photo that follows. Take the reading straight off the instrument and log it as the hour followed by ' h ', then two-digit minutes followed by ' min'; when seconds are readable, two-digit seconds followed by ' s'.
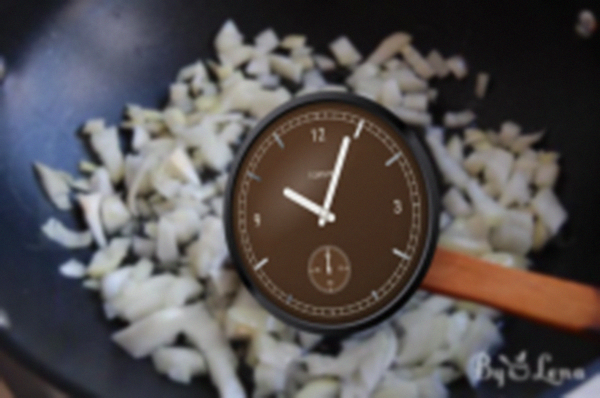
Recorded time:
10 h 04 min
